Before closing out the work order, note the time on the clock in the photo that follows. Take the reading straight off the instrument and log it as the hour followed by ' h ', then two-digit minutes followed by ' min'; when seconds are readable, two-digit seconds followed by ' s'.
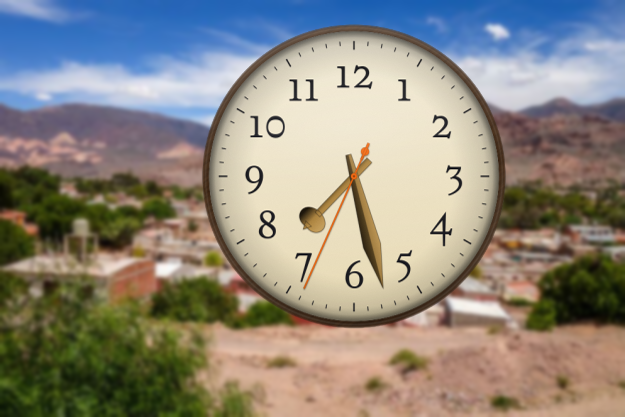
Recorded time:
7 h 27 min 34 s
